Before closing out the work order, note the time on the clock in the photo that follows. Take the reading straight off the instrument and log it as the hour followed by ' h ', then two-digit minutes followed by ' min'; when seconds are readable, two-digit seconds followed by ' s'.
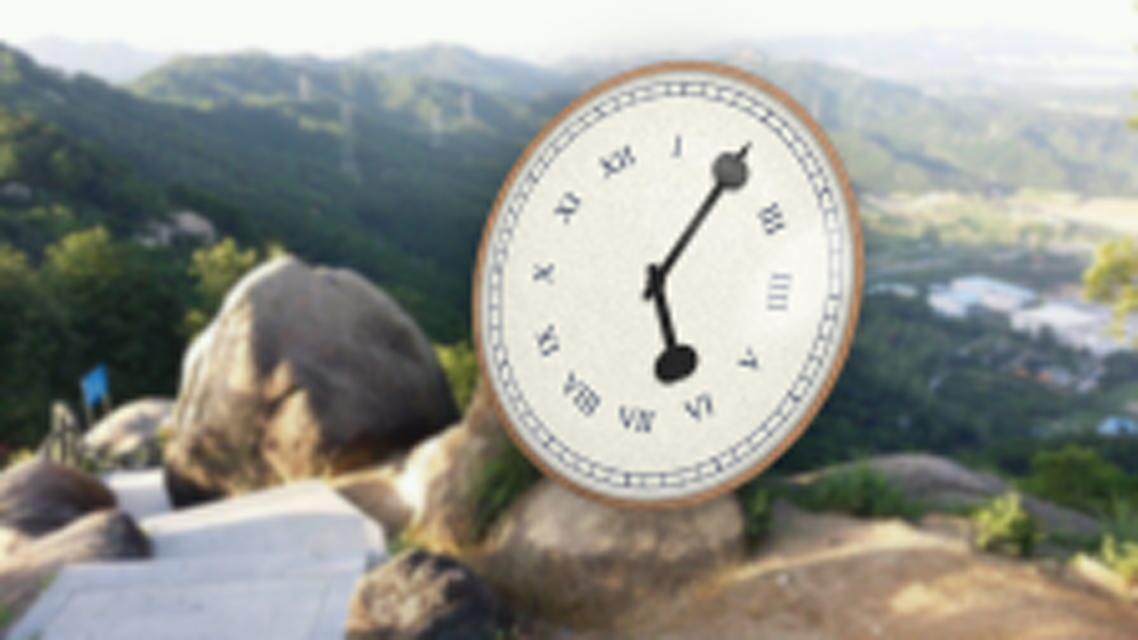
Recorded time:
6 h 10 min
